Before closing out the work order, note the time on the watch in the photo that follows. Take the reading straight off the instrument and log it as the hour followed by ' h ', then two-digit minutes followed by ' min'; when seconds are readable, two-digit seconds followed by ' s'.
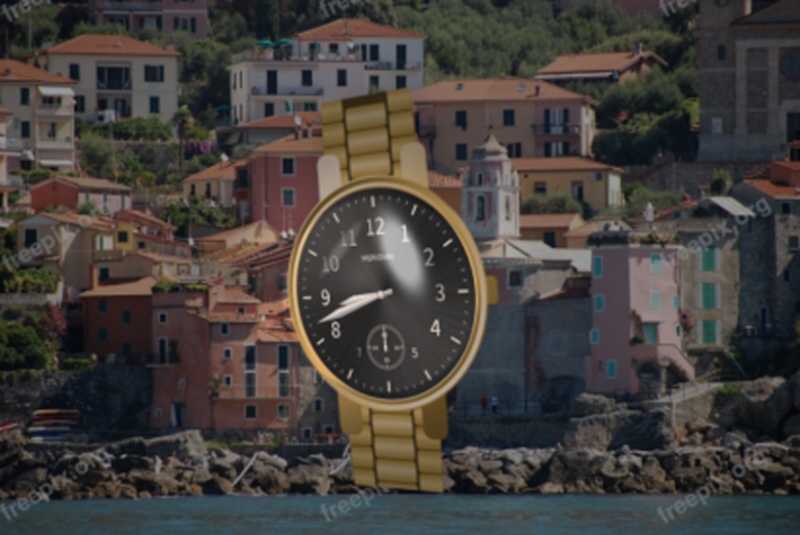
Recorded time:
8 h 42 min
